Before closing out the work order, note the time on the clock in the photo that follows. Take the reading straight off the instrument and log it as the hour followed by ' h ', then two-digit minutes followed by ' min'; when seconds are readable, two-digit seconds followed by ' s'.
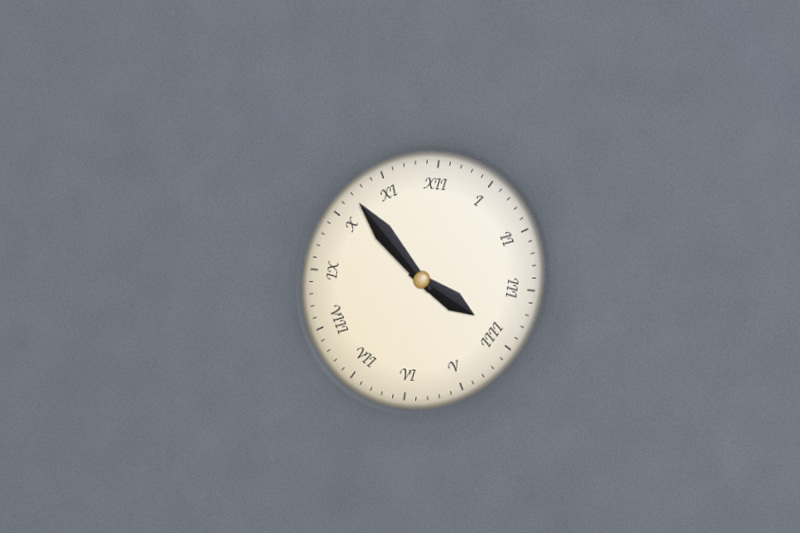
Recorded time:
3 h 52 min
